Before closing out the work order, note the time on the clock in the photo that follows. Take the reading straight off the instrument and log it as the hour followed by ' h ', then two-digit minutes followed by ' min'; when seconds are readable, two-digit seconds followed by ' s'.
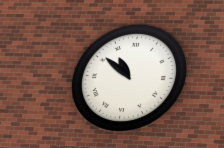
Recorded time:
10 h 51 min
